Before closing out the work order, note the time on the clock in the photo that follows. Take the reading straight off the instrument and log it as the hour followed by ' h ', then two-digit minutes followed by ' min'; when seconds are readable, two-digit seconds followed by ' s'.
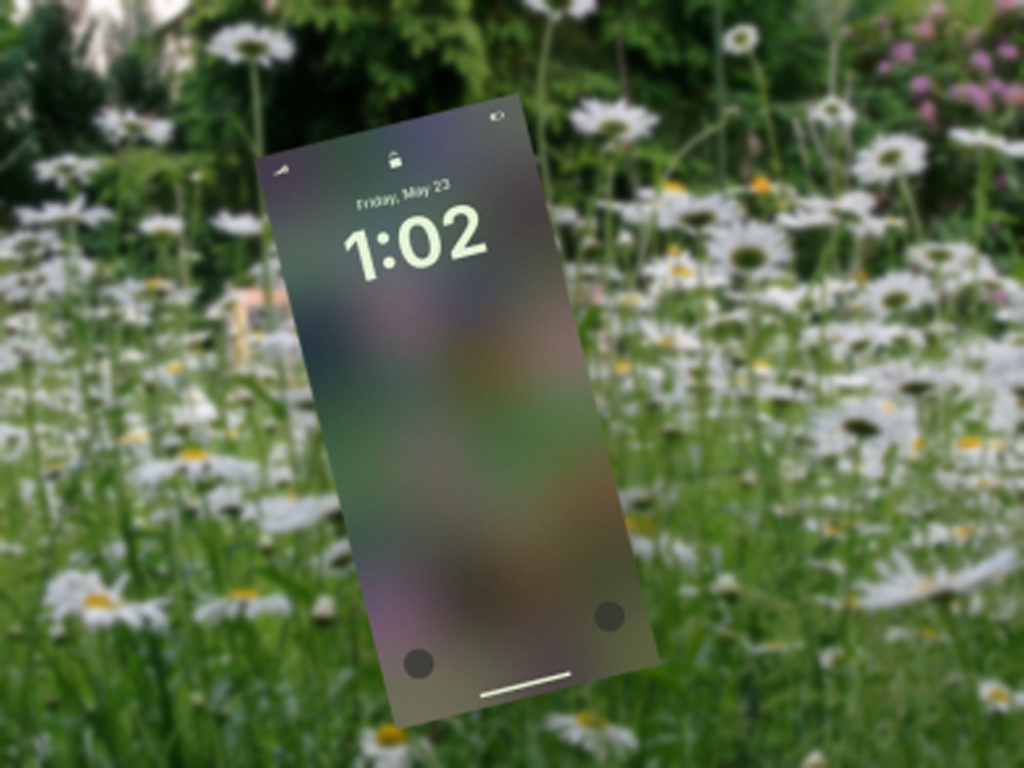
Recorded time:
1 h 02 min
